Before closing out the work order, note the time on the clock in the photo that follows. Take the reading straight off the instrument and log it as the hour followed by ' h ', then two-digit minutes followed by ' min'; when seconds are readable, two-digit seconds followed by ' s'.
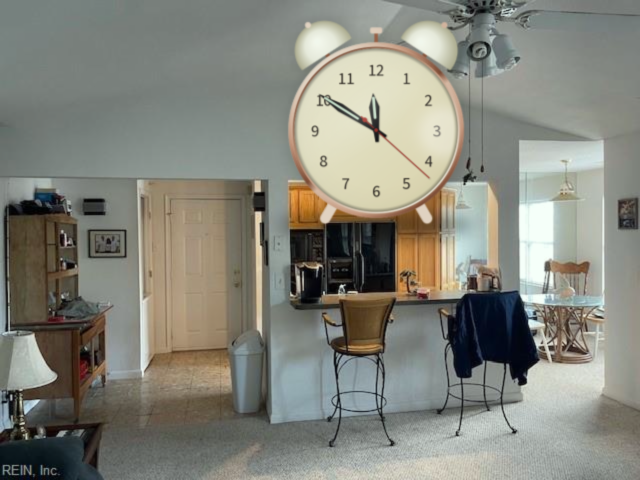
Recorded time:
11 h 50 min 22 s
